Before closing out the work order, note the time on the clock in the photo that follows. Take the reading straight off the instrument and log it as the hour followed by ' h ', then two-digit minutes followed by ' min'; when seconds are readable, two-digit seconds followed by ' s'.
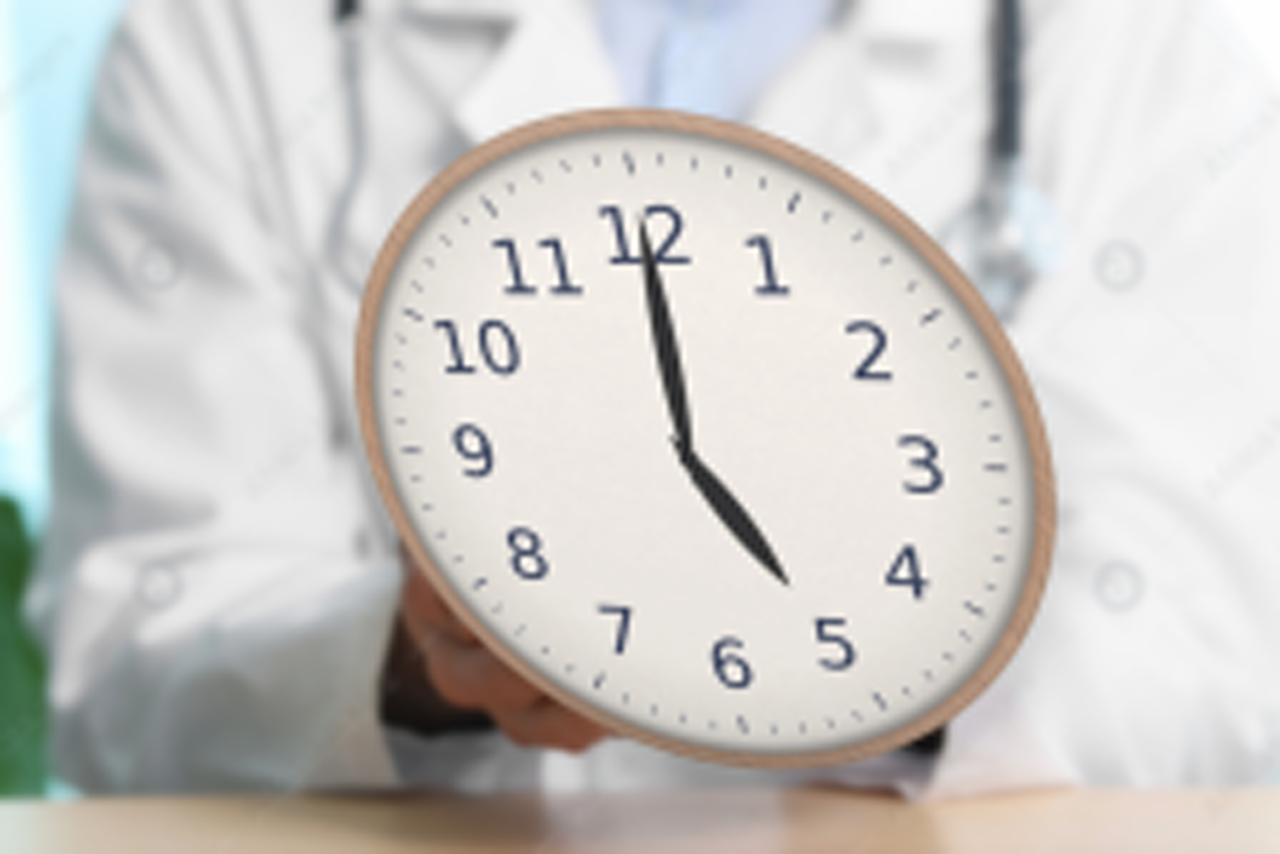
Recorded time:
5 h 00 min
